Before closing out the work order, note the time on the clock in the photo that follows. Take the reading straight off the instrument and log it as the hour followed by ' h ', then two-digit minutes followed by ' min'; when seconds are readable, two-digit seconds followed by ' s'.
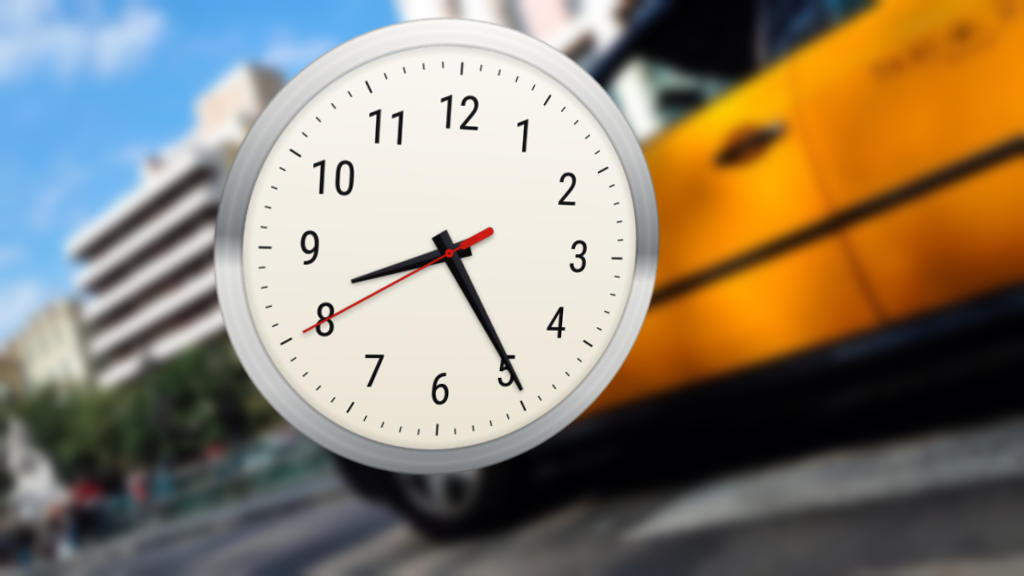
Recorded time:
8 h 24 min 40 s
